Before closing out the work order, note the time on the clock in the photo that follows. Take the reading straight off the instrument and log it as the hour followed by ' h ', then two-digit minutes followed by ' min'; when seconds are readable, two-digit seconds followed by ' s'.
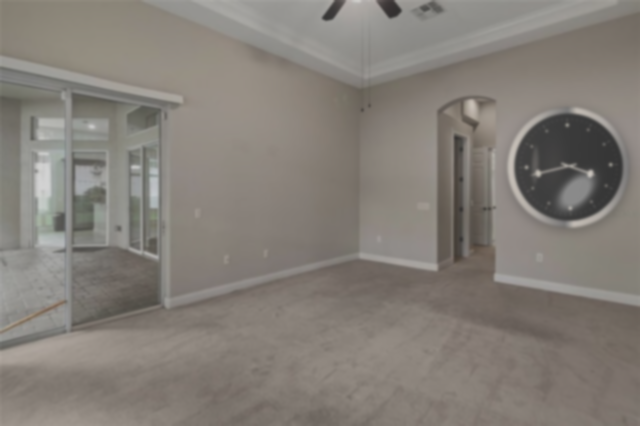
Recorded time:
3 h 43 min
